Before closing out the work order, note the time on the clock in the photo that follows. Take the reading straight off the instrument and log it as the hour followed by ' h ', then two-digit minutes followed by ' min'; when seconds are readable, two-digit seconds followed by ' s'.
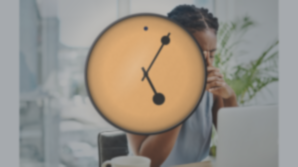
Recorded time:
5 h 05 min
